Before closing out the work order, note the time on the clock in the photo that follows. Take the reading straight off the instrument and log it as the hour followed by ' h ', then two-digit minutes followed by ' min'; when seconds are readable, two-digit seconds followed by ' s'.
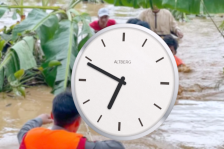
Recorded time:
6 h 49 min
